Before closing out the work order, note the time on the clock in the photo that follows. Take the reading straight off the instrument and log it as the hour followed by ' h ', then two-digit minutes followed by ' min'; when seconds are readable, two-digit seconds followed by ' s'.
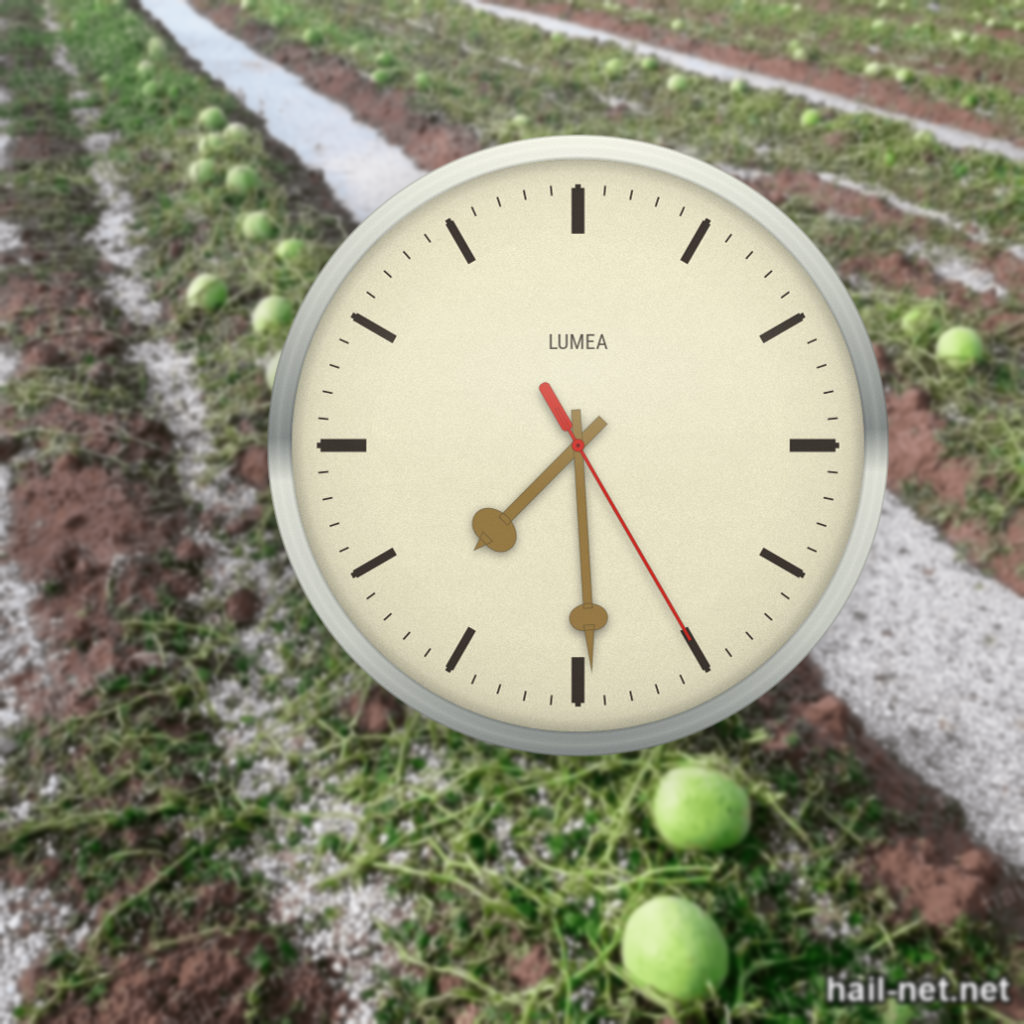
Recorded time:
7 h 29 min 25 s
